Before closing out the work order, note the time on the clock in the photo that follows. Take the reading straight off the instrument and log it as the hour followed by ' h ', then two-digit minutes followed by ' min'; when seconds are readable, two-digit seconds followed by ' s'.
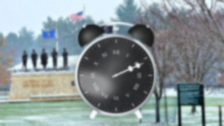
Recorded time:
2 h 11 min
